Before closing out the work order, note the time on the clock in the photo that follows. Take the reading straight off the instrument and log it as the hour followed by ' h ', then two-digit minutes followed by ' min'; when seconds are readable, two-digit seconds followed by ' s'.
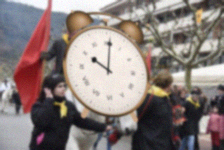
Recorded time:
10 h 01 min
